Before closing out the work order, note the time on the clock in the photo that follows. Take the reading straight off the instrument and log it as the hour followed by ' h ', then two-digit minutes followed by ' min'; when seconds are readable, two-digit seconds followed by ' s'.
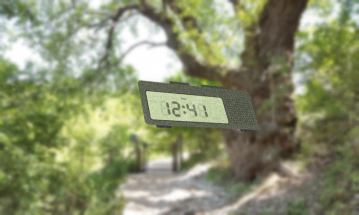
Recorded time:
12 h 41 min
